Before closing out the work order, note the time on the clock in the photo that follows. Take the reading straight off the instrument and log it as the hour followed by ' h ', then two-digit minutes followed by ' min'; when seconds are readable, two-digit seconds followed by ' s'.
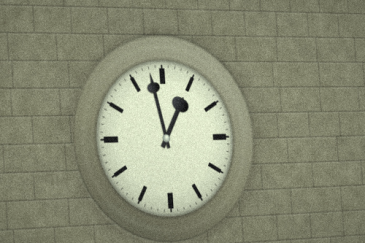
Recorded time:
12 h 58 min
